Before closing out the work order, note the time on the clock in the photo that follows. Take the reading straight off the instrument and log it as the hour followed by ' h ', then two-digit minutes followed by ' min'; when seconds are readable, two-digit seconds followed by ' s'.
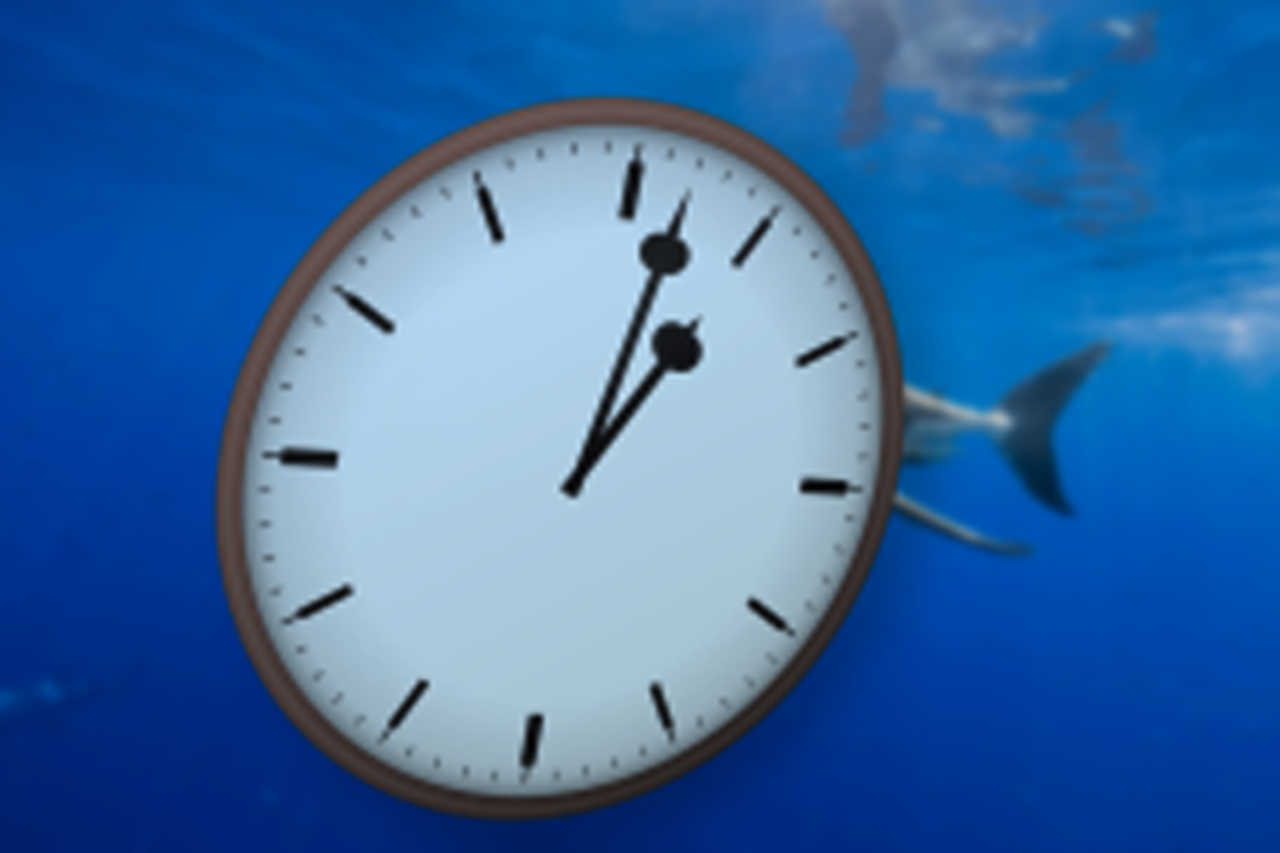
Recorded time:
1 h 02 min
